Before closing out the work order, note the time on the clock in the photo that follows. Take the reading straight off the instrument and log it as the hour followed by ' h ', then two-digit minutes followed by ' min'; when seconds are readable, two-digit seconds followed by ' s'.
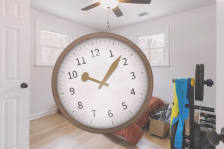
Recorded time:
10 h 08 min
